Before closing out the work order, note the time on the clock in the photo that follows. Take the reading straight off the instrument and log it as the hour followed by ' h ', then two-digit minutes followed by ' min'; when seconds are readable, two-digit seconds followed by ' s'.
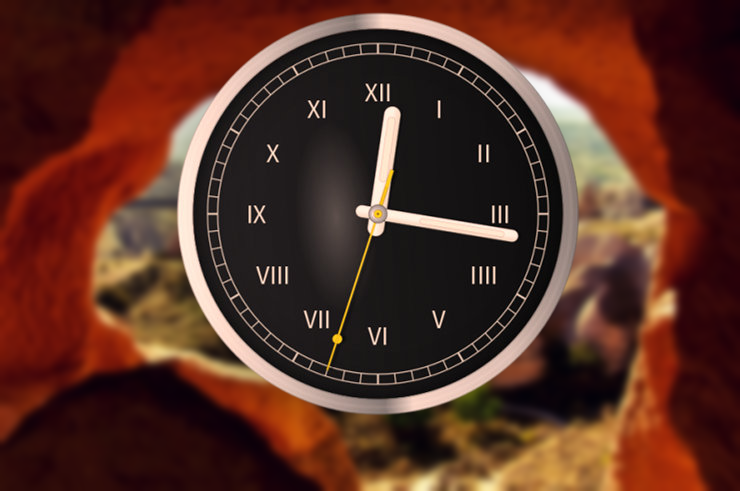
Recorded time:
12 h 16 min 33 s
